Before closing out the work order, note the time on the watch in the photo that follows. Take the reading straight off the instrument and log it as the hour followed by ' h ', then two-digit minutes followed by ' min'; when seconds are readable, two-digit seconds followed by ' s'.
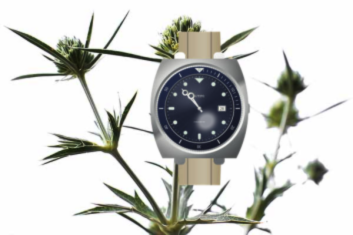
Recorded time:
10 h 53 min
